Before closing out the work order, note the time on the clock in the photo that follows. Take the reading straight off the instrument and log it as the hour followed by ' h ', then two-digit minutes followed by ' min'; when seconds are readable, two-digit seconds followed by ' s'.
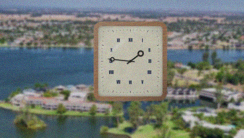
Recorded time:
1 h 46 min
